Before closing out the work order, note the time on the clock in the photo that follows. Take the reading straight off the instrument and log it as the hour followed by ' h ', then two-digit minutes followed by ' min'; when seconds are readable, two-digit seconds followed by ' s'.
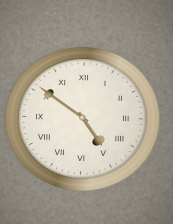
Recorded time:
4 h 51 min
